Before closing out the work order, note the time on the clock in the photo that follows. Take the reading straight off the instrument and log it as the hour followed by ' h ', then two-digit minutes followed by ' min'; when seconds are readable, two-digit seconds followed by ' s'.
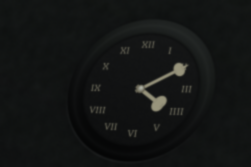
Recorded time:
4 h 10 min
